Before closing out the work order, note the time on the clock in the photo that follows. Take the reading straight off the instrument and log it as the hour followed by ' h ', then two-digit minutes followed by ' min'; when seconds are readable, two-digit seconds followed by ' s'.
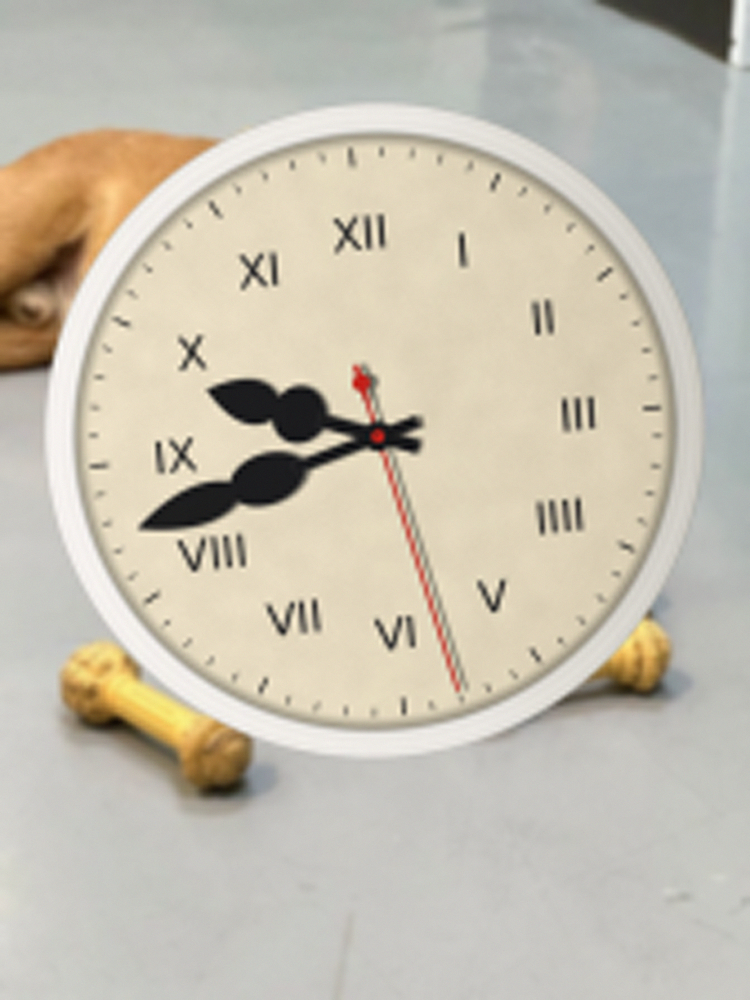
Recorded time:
9 h 42 min 28 s
